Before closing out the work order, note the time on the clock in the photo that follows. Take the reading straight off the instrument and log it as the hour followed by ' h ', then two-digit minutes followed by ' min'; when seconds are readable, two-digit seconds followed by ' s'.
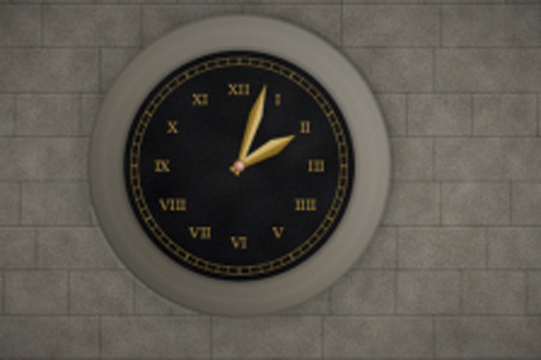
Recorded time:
2 h 03 min
